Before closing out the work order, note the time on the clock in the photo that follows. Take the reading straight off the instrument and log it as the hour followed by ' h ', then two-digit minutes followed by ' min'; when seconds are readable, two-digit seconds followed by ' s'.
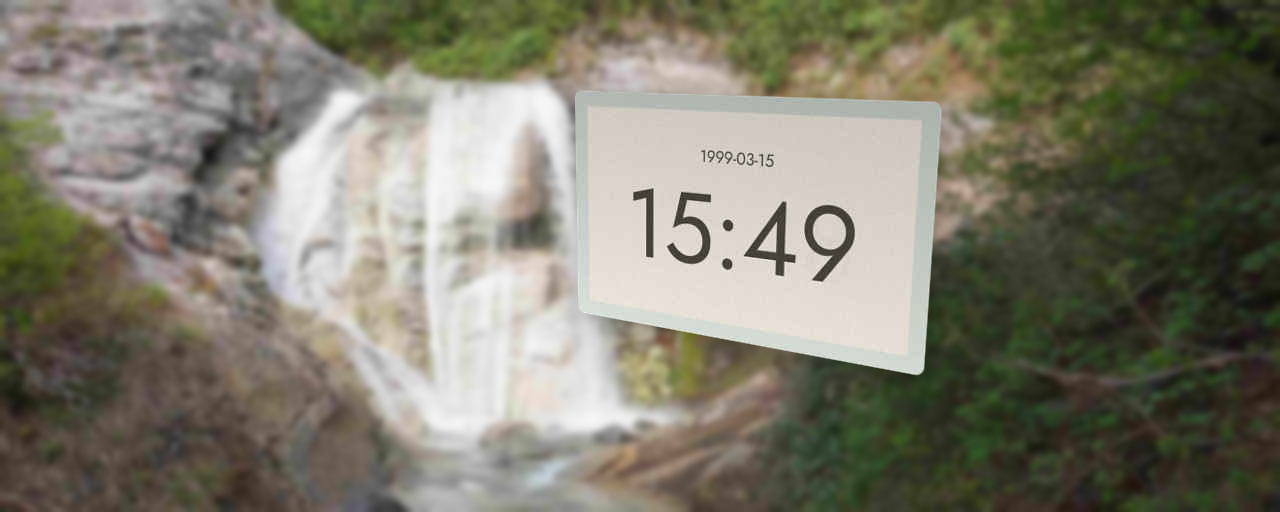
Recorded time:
15 h 49 min
